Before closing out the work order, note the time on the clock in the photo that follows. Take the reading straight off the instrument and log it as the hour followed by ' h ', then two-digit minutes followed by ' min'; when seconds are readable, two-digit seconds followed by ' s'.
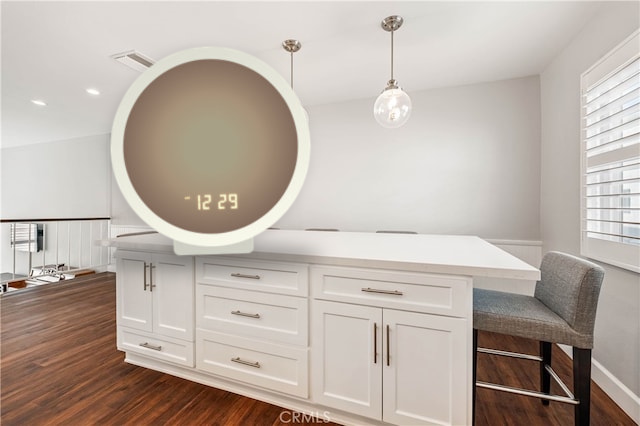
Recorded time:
12 h 29 min
